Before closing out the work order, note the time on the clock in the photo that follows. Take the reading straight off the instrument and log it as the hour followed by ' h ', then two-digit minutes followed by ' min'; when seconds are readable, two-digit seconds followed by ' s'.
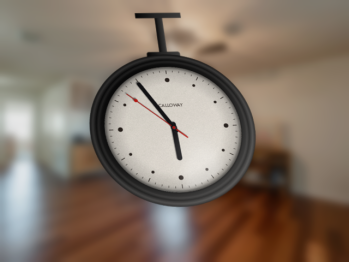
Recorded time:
5 h 54 min 52 s
